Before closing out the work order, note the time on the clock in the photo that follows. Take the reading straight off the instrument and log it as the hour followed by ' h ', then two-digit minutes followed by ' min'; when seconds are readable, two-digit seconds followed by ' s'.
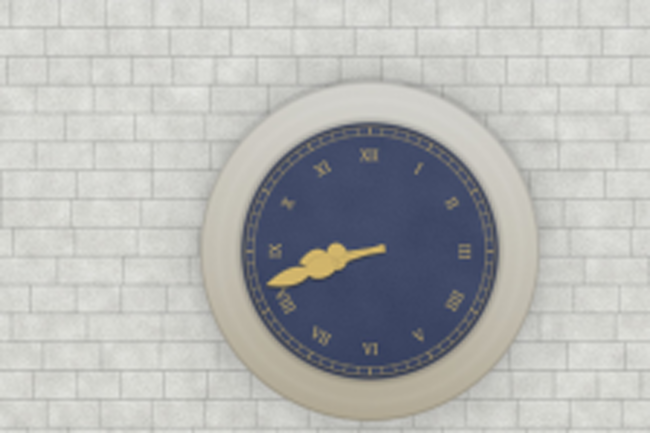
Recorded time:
8 h 42 min
